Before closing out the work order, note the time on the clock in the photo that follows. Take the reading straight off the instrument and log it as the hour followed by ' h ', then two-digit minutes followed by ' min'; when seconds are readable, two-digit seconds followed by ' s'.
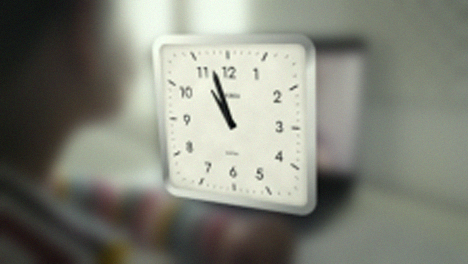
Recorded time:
10 h 57 min
